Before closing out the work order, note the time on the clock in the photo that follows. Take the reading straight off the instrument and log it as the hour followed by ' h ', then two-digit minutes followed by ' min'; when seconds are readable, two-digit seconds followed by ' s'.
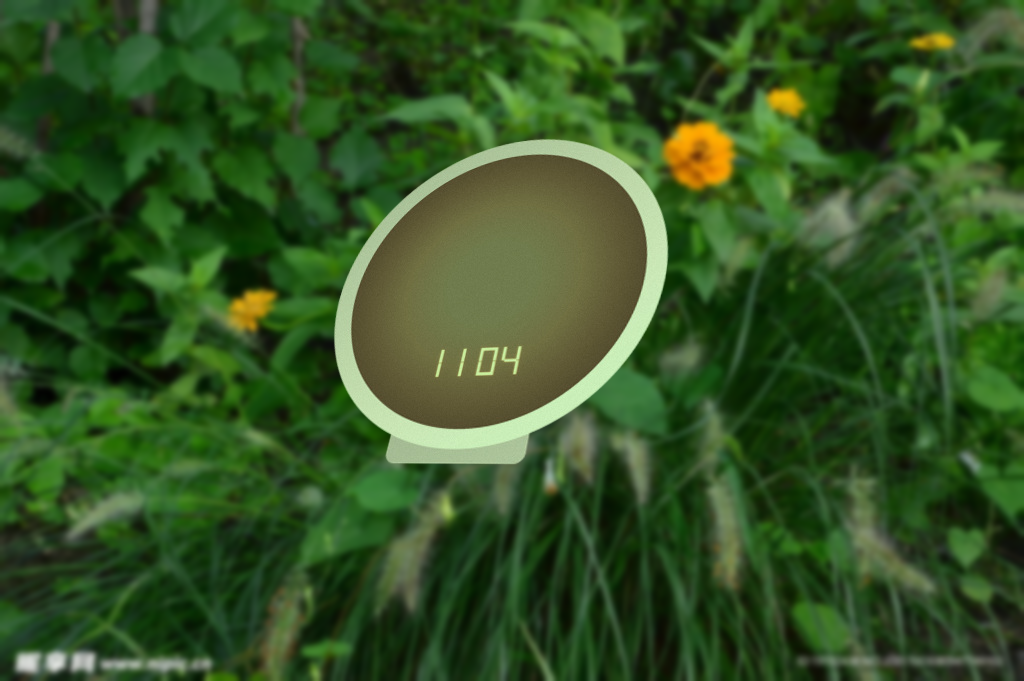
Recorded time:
11 h 04 min
